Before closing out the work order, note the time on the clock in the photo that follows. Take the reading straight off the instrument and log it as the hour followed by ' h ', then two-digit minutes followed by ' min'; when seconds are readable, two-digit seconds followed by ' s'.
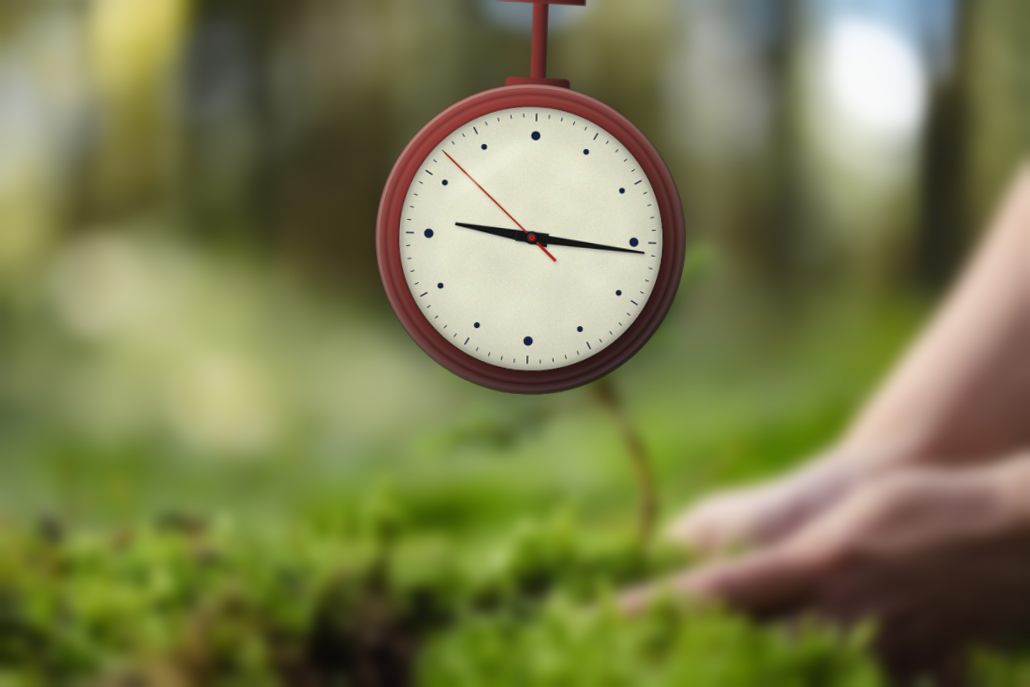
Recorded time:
9 h 15 min 52 s
